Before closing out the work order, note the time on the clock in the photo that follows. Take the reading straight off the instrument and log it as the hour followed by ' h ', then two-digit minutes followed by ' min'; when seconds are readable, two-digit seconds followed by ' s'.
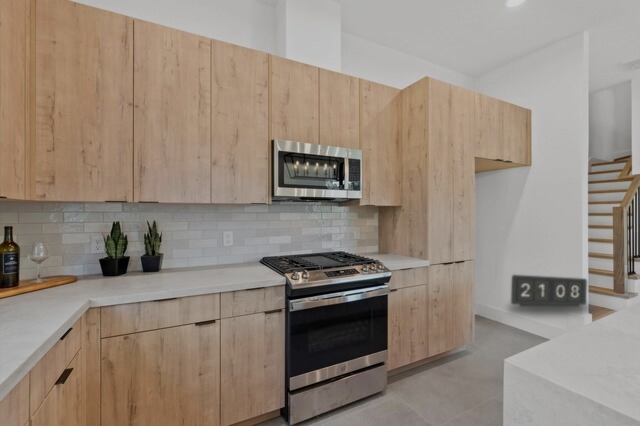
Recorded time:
21 h 08 min
